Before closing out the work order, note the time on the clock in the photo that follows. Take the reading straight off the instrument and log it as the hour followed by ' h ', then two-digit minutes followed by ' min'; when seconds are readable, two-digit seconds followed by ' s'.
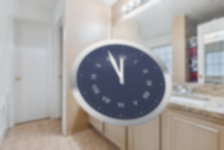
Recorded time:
11 h 56 min
